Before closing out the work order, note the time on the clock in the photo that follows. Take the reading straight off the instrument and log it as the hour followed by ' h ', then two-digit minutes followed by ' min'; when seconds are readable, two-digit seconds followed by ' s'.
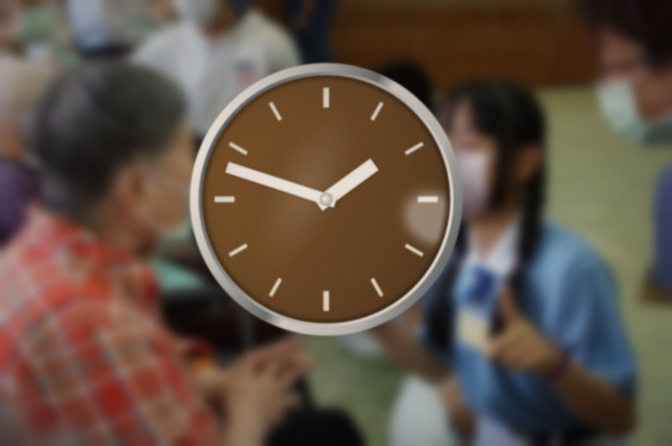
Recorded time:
1 h 48 min
